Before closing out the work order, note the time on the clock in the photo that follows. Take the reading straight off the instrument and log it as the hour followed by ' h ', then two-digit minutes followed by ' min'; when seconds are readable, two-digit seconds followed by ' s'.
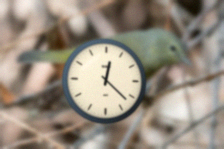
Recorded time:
12 h 22 min
